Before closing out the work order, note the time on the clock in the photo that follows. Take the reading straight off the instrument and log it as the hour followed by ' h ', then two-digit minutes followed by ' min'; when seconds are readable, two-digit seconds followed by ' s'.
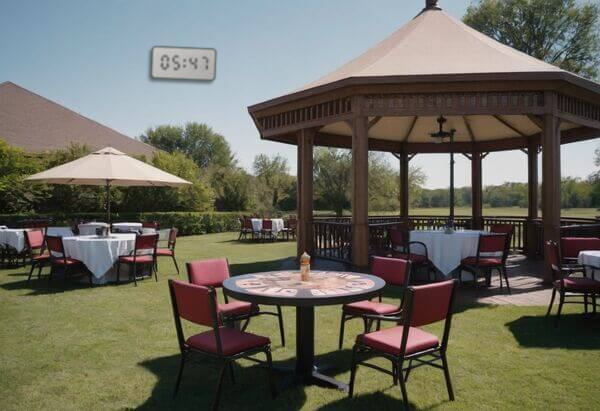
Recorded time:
5 h 47 min
